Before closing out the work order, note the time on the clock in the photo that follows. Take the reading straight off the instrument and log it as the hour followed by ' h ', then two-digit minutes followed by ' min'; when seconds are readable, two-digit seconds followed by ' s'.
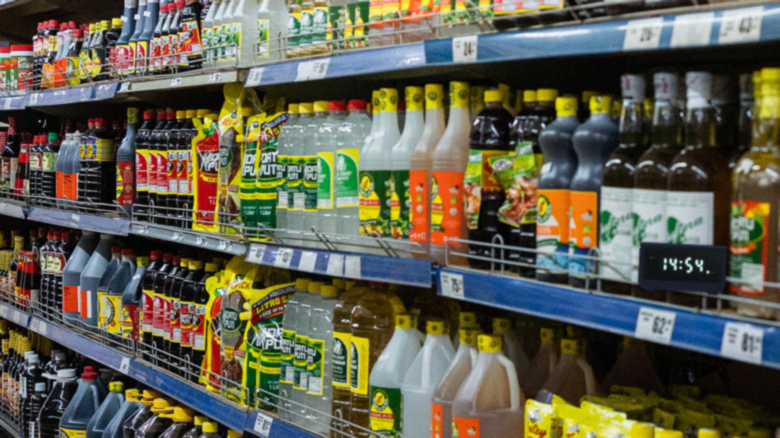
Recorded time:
14 h 54 min
